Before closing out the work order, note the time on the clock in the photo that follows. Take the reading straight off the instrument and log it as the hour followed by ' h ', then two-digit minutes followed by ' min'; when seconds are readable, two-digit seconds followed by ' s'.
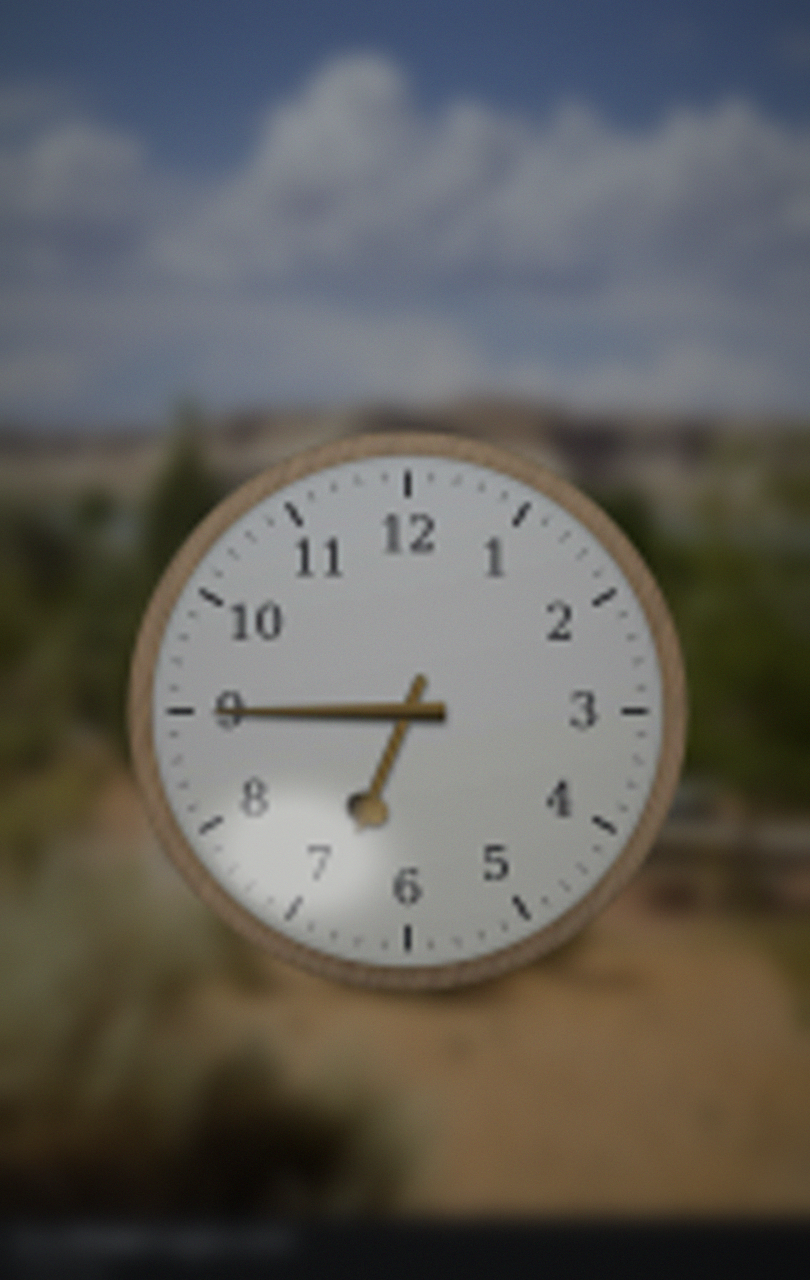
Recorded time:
6 h 45 min
